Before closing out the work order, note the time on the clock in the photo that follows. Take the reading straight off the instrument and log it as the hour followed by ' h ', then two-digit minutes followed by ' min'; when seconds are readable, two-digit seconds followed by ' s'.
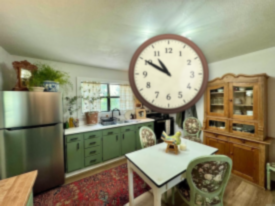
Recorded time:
10 h 50 min
